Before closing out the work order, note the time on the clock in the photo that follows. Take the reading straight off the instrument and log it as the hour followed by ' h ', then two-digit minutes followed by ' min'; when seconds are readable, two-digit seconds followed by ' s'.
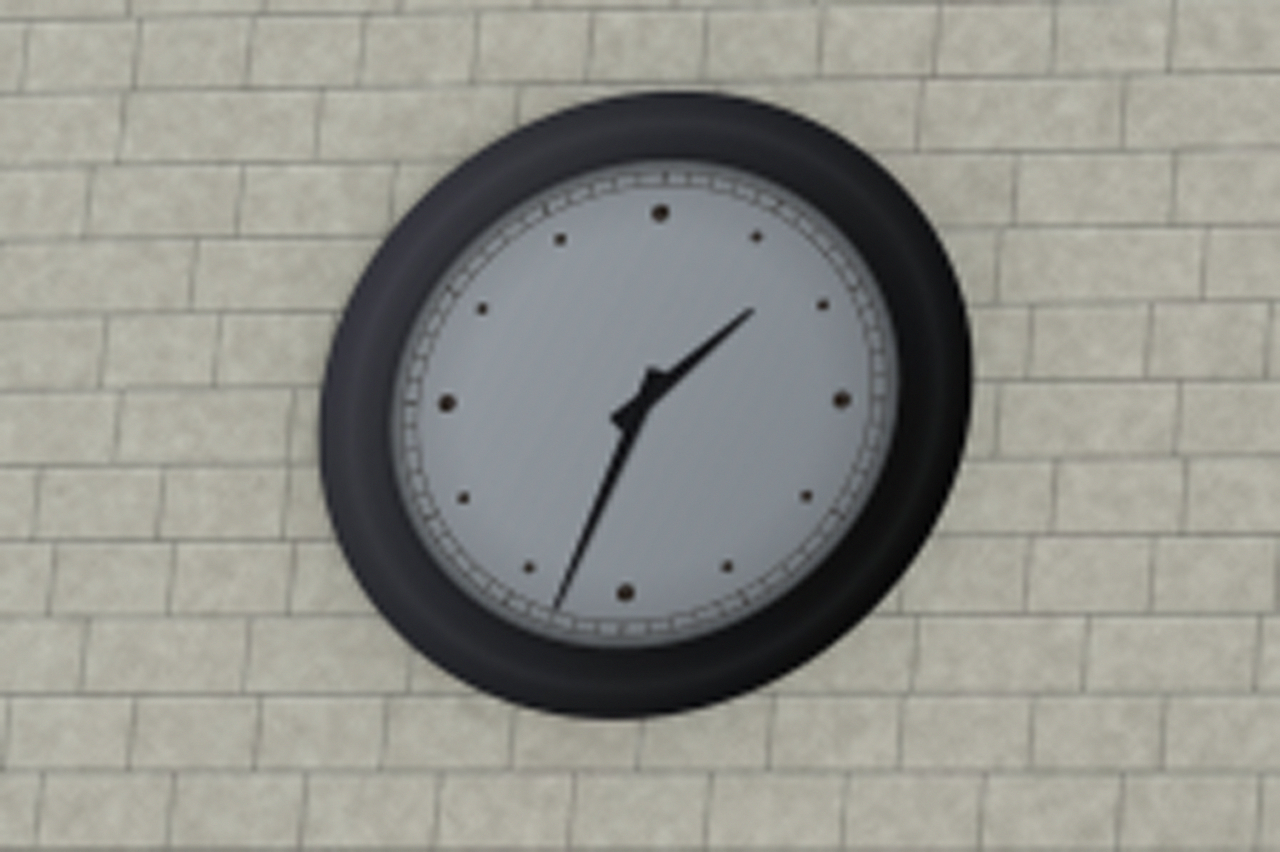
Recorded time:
1 h 33 min
